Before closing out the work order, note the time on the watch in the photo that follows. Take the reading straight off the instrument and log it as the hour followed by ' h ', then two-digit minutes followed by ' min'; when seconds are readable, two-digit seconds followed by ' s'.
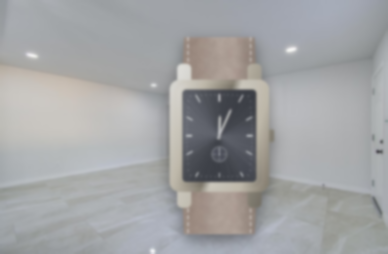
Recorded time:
12 h 04 min
